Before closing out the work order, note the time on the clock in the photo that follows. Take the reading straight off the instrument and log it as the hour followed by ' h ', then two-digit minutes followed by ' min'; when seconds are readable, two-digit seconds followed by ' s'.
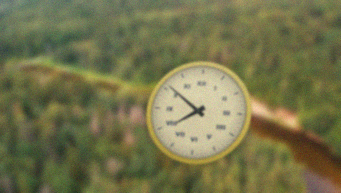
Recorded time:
7 h 51 min
